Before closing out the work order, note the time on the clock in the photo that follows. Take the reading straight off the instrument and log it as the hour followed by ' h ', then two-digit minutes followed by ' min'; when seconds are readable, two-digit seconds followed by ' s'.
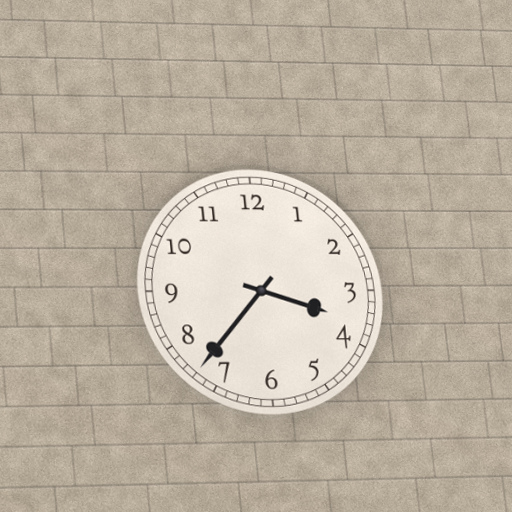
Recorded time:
3 h 37 min
